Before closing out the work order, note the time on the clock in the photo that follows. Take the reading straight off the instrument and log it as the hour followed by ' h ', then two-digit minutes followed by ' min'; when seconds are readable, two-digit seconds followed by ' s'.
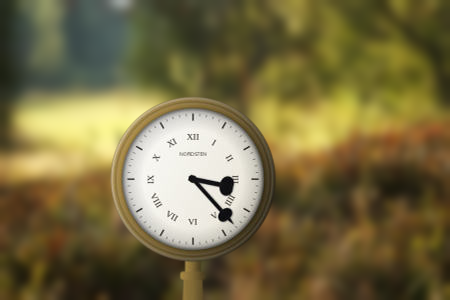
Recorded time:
3 h 23 min
